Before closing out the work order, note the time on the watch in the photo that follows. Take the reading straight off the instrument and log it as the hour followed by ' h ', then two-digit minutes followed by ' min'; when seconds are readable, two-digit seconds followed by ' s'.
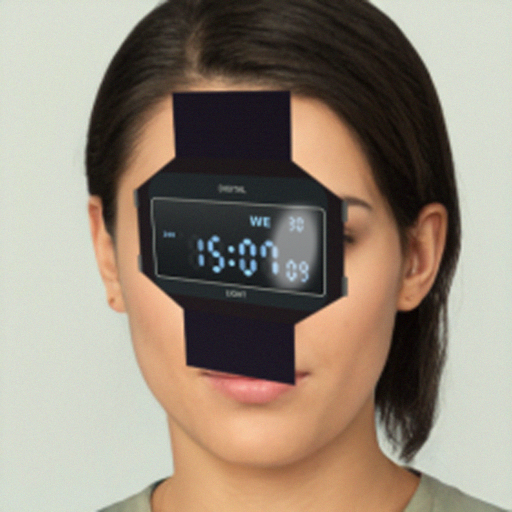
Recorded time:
15 h 07 min 09 s
